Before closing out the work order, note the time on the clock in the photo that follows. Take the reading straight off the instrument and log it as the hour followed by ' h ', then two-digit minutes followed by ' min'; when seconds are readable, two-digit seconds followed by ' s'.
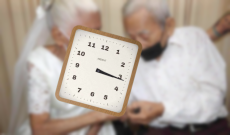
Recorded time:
3 h 16 min
